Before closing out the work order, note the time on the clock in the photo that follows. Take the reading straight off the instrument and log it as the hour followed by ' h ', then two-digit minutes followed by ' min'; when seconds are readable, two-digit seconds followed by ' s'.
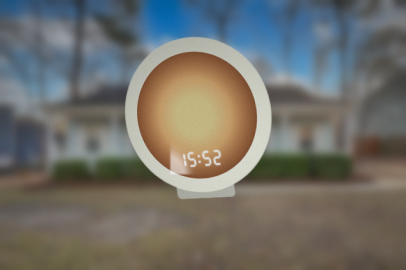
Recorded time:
15 h 52 min
